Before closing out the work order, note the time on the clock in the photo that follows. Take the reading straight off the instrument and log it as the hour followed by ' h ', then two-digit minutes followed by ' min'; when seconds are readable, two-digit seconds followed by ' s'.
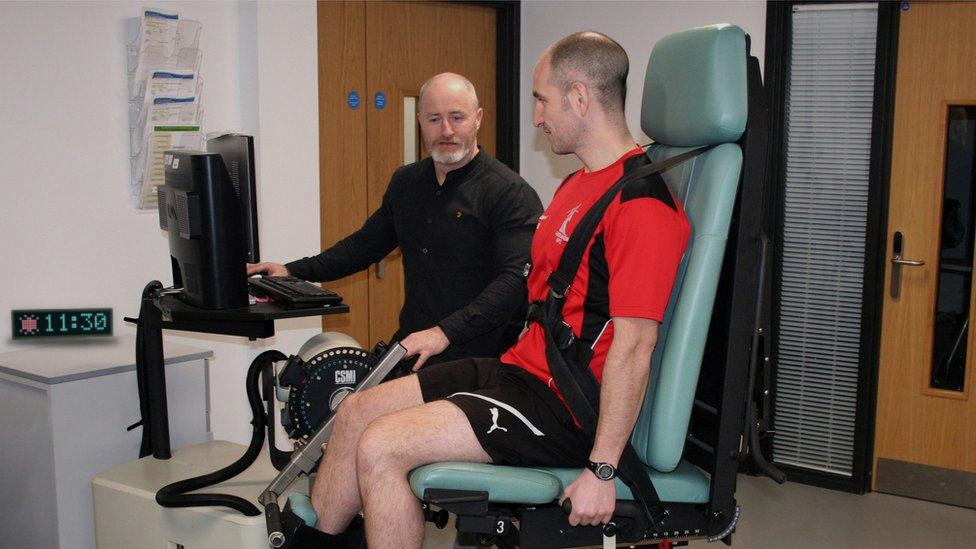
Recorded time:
11 h 30 min
